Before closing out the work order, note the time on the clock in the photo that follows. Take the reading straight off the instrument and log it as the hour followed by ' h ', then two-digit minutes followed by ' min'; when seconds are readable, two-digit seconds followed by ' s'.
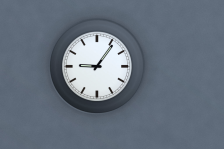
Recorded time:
9 h 06 min
